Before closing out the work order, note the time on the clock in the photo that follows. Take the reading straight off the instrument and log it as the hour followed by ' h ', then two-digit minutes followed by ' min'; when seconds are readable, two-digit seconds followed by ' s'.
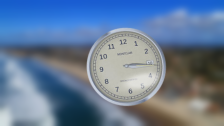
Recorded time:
3 h 16 min
